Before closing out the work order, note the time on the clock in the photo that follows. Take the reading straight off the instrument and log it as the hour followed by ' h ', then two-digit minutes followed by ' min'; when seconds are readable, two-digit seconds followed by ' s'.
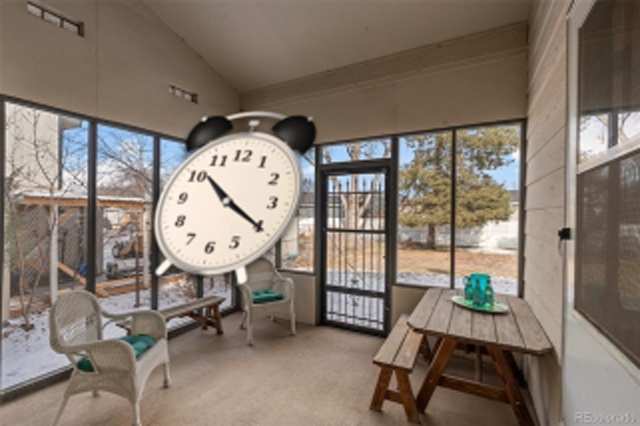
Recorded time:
10 h 20 min
